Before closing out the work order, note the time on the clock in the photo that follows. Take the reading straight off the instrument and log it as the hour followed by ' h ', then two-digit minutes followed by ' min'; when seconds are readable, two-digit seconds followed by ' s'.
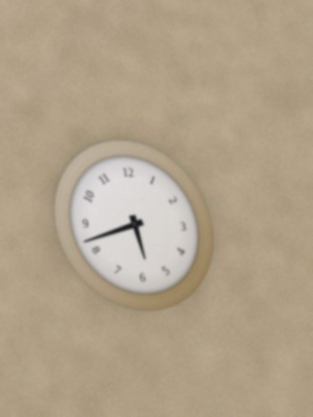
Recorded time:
5 h 42 min
